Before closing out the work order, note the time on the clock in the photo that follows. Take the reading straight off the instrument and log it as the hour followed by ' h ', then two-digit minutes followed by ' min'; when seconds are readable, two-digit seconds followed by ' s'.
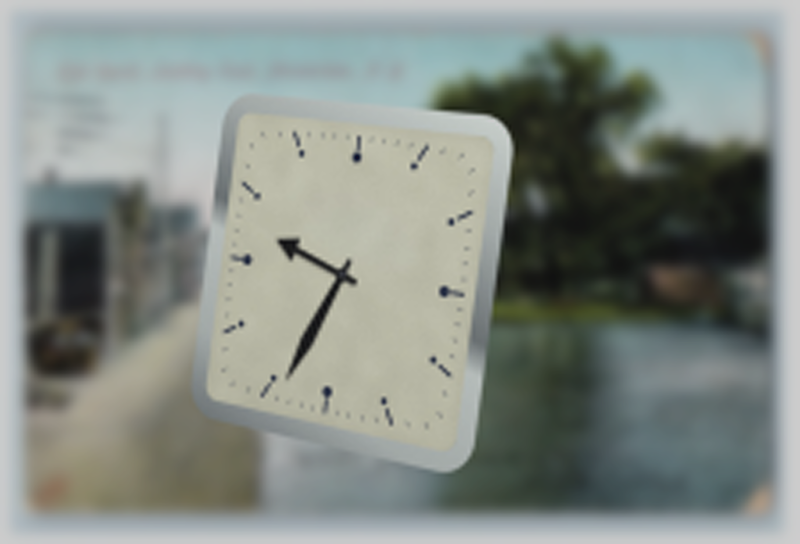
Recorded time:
9 h 34 min
